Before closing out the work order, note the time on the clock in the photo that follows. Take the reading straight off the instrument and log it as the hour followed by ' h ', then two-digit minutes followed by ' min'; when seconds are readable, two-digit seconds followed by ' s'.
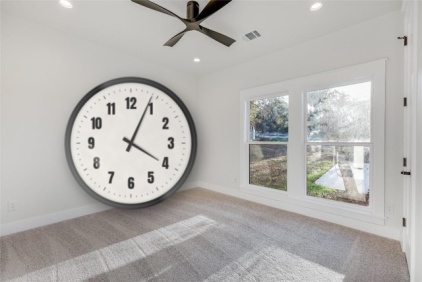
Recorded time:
4 h 04 min
